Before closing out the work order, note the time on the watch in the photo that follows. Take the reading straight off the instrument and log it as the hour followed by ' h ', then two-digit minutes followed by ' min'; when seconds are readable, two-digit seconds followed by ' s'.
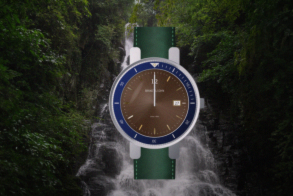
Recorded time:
12 h 00 min
